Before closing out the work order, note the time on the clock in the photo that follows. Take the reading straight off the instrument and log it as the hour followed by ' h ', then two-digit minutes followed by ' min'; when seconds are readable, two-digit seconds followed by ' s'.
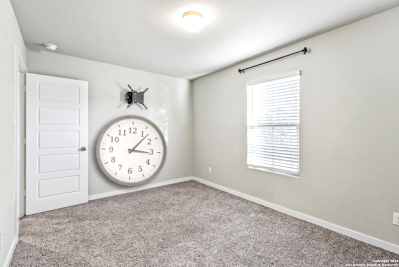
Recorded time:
3 h 07 min
